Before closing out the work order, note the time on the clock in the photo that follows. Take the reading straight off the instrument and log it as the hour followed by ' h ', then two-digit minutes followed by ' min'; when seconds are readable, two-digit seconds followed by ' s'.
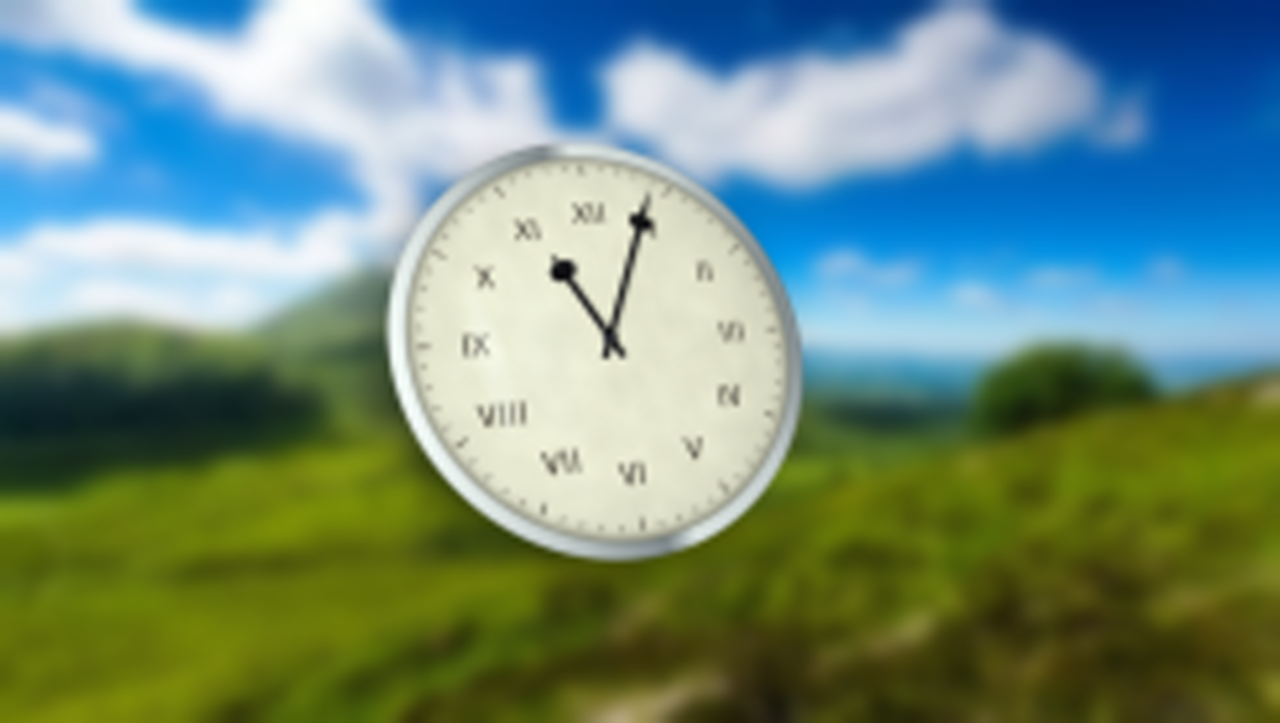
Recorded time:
11 h 04 min
